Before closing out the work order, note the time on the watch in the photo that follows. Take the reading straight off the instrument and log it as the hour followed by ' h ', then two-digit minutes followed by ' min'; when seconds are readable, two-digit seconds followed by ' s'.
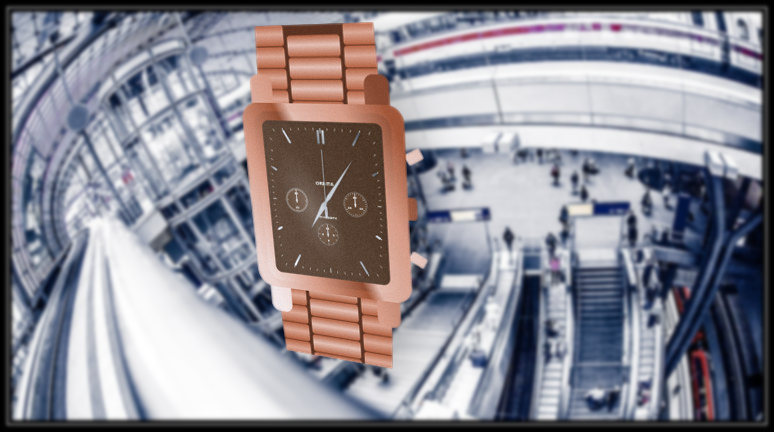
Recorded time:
7 h 06 min
